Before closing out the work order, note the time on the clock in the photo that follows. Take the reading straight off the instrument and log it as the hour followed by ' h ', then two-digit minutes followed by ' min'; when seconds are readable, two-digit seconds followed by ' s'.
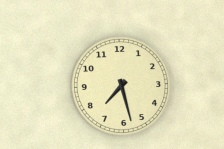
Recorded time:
7 h 28 min
